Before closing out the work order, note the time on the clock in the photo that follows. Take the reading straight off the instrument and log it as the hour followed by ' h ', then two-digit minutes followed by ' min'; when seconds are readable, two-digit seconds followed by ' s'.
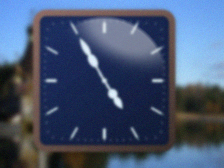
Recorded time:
4 h 55 min
